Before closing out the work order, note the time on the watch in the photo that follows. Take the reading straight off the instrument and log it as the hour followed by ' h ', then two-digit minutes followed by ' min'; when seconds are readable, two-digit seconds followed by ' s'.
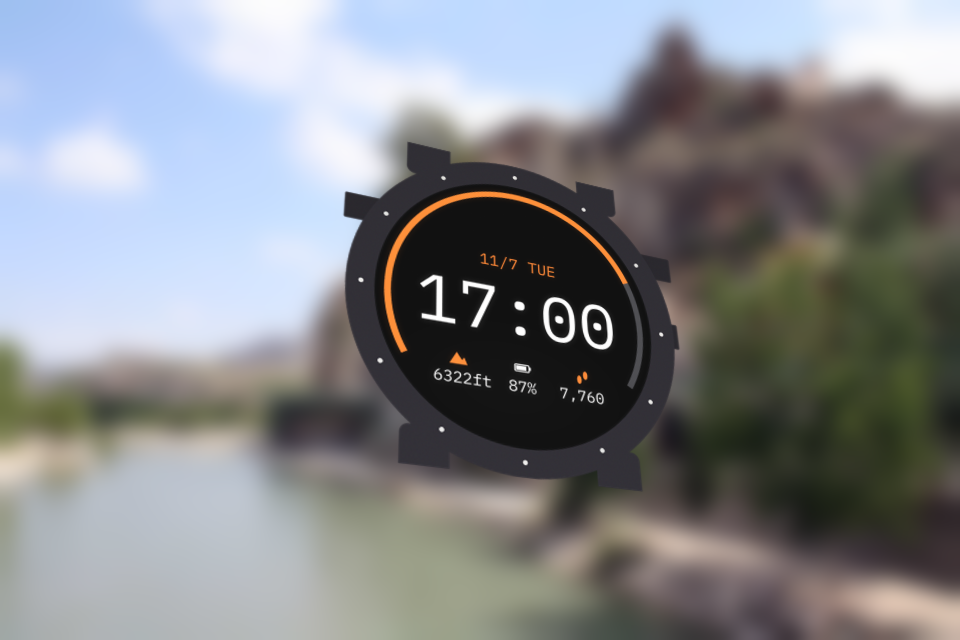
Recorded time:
17 h 00 min
